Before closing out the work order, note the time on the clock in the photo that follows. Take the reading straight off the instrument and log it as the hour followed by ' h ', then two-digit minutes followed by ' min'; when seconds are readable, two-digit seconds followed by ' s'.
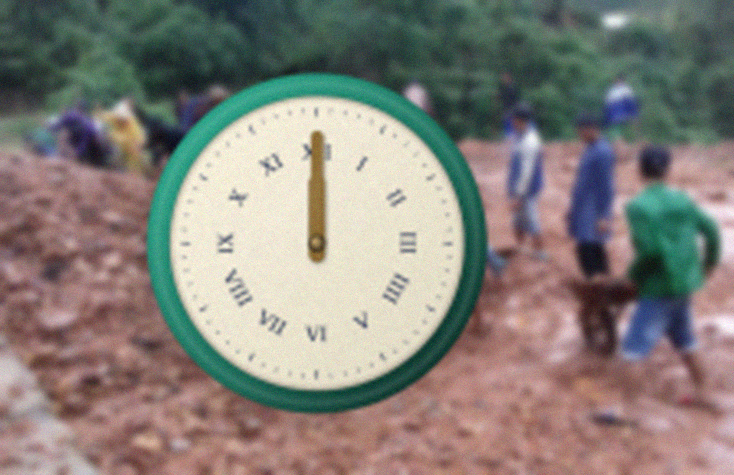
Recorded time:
12 h 00 min
